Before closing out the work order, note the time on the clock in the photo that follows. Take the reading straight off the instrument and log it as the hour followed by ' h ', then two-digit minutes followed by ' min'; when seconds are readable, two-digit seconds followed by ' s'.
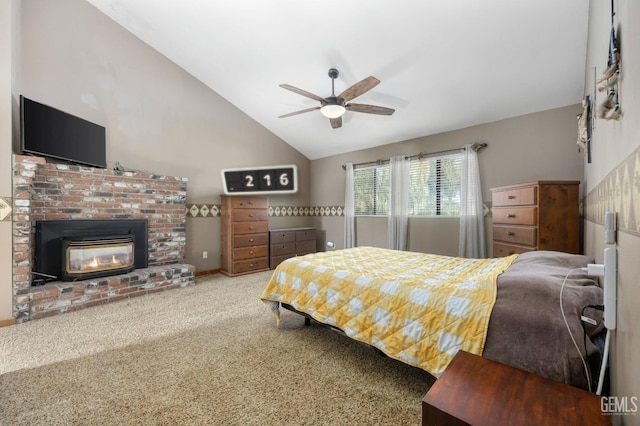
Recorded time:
2 h 16 min
